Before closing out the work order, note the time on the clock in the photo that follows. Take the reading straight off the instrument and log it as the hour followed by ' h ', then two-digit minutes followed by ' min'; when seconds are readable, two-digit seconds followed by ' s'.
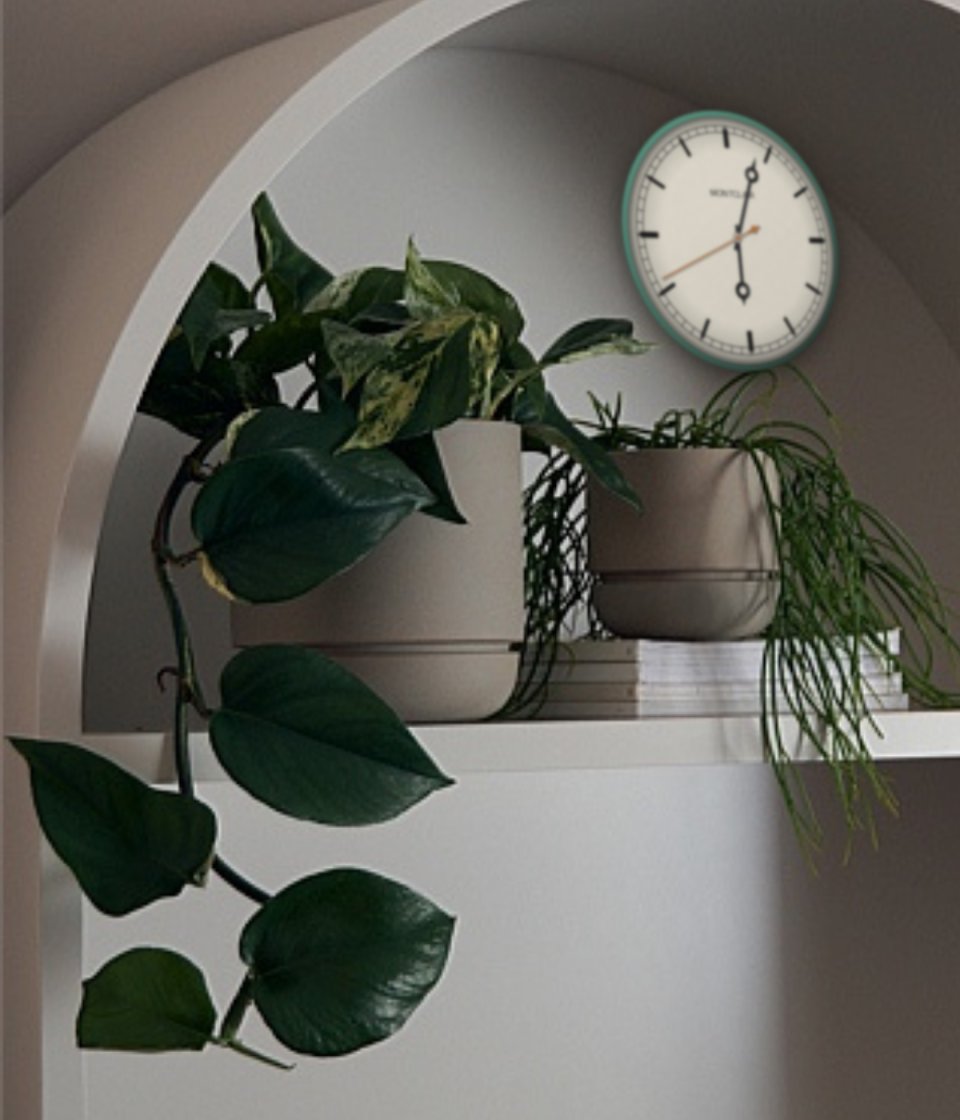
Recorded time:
6 h 03 min 41 s
